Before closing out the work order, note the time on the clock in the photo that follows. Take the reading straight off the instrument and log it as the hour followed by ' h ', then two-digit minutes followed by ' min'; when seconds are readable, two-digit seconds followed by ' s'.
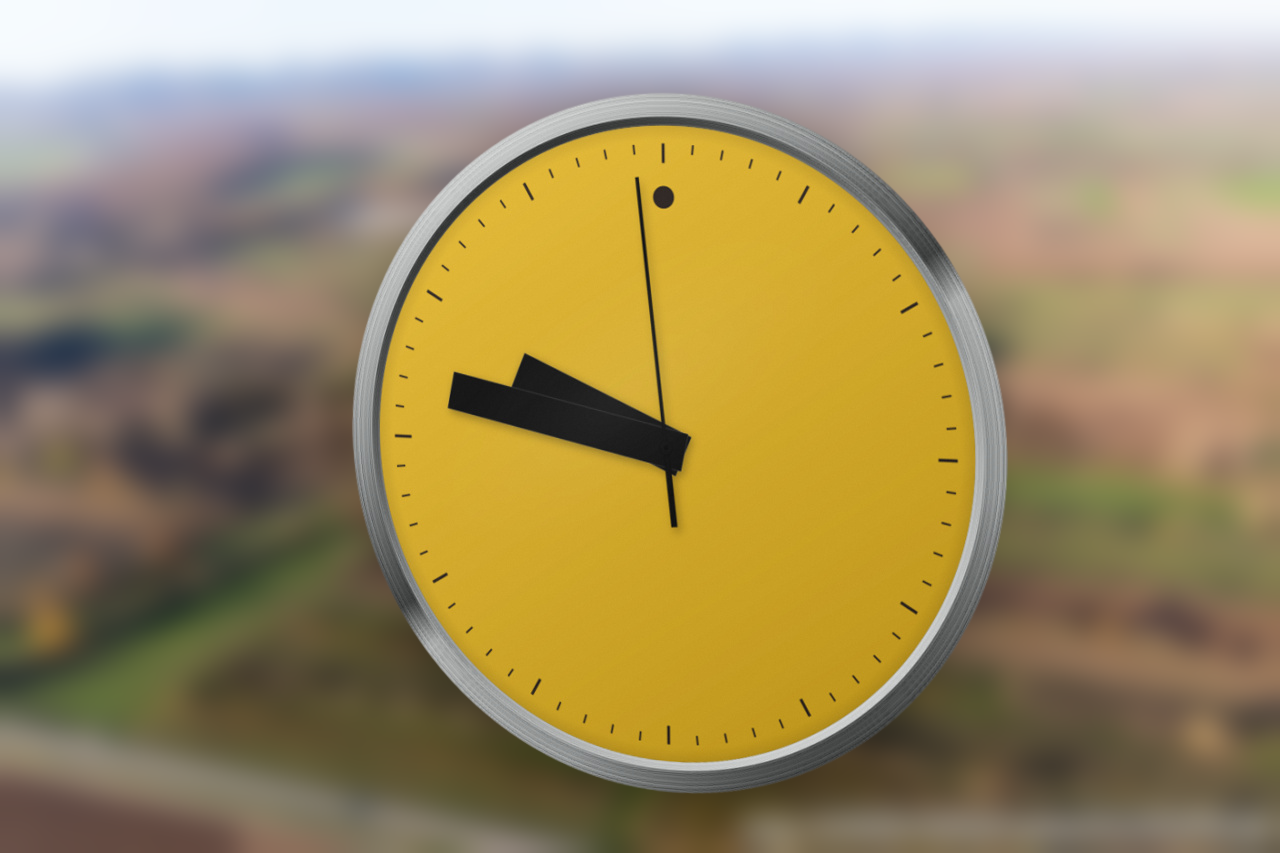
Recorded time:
9 h 46 min 59 s
